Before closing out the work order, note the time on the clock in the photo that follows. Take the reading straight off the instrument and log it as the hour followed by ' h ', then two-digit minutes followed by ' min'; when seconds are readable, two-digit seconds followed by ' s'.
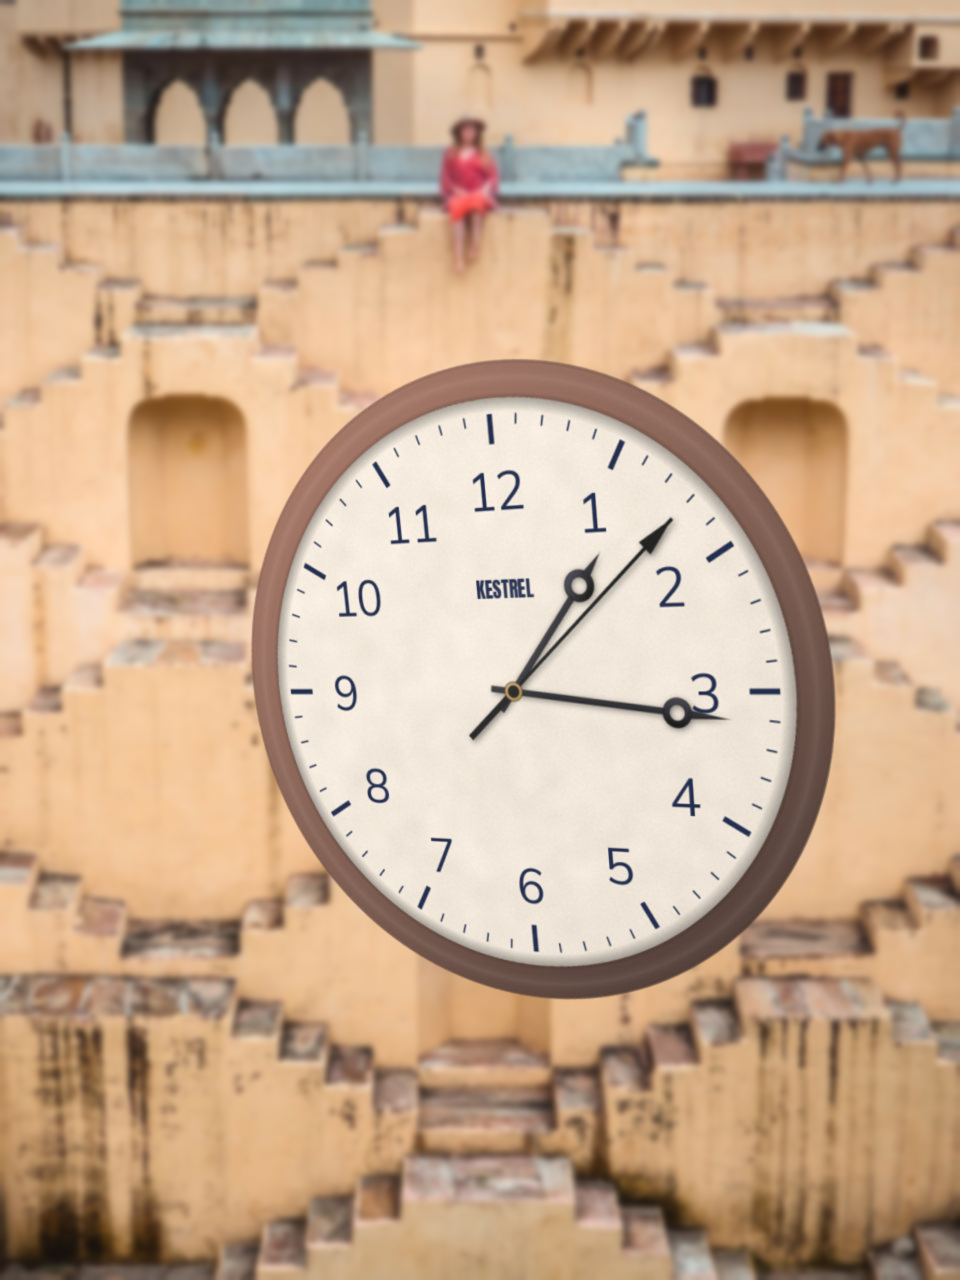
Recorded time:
1 h 16 min 08 s
